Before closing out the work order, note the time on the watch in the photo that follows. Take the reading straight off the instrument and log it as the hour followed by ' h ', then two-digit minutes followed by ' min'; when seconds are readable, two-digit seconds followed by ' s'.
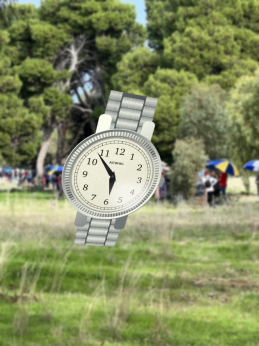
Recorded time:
5 h 53 min
